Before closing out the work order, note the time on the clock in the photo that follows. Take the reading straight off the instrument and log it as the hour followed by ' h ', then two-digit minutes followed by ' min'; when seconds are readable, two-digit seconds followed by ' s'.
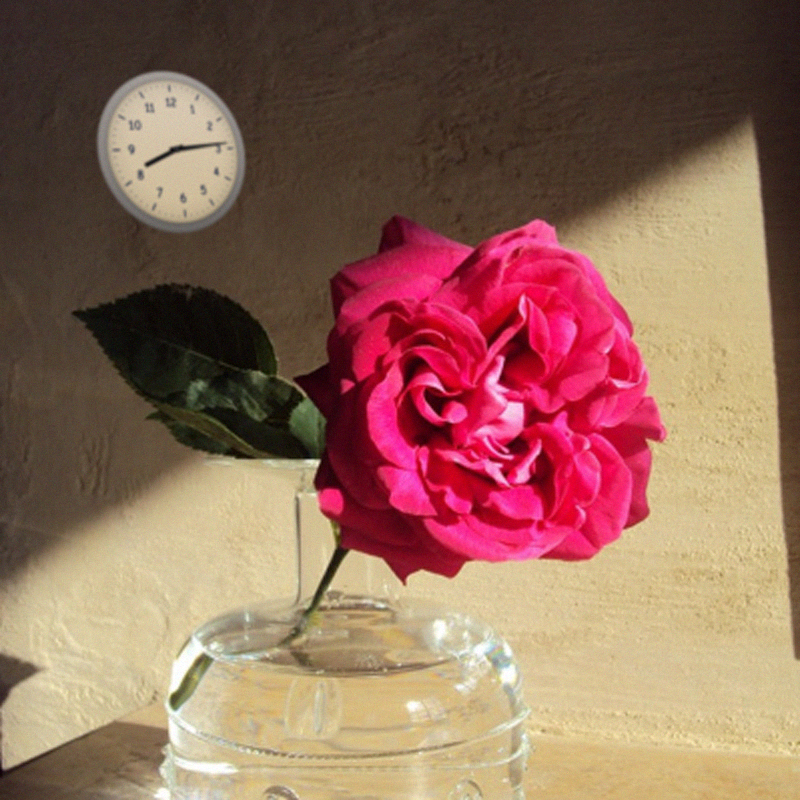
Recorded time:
8 h 14 min
